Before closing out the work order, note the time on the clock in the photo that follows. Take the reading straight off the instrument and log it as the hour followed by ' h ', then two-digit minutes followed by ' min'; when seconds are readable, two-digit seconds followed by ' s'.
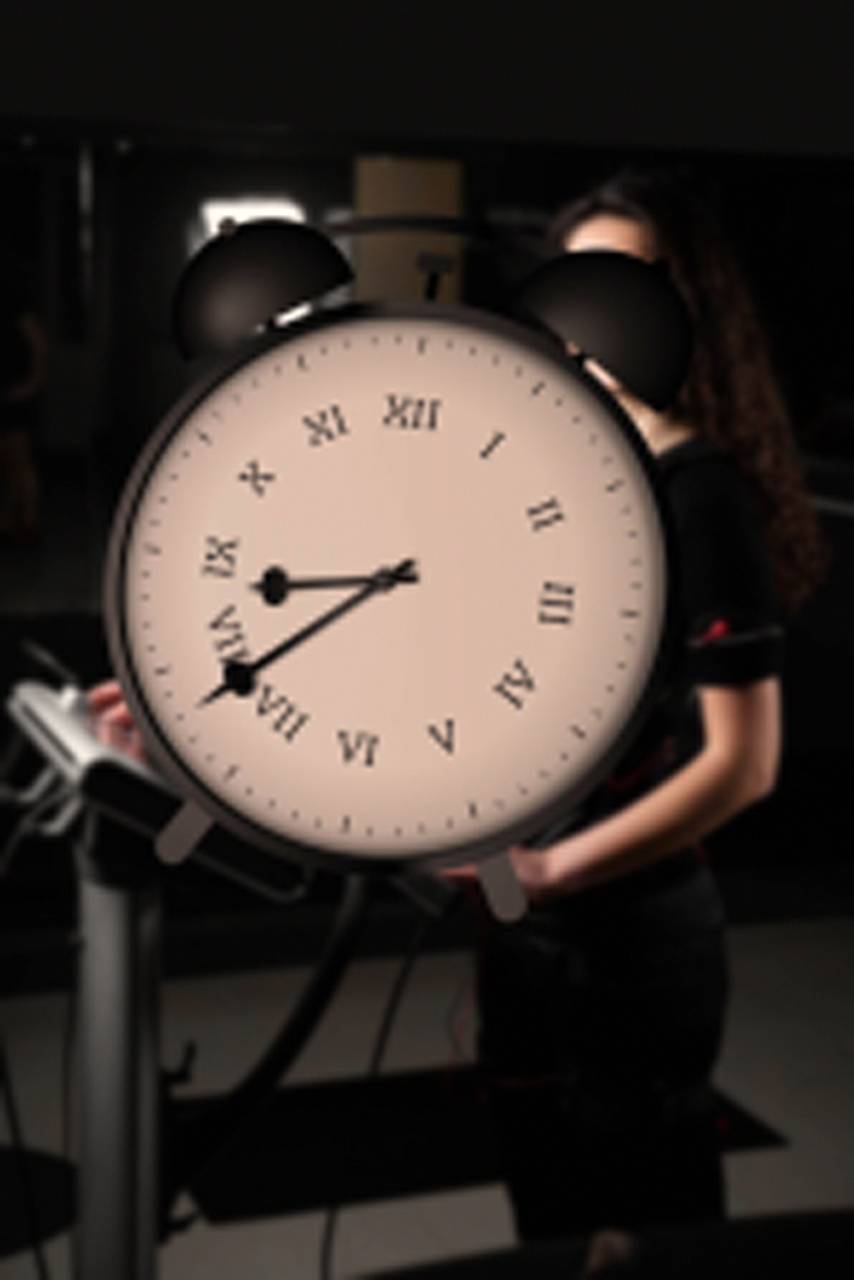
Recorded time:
8 h 38 min
